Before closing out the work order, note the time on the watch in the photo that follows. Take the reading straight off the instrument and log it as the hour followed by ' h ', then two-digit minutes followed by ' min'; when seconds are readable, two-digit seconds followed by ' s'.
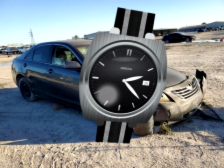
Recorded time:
2 h 22 min
